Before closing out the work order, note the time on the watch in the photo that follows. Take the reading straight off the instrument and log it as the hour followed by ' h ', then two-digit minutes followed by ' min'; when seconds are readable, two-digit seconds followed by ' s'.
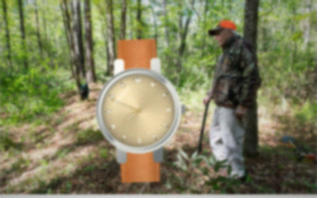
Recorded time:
7 h 49 min
